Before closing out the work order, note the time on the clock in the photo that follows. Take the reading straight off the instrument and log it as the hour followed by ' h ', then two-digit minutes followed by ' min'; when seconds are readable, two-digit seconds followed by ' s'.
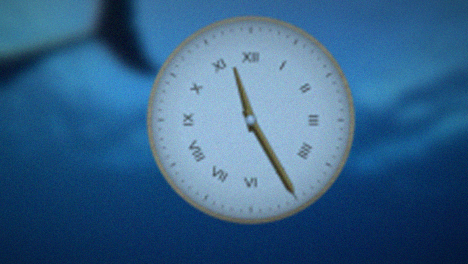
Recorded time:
11 h 25 min
